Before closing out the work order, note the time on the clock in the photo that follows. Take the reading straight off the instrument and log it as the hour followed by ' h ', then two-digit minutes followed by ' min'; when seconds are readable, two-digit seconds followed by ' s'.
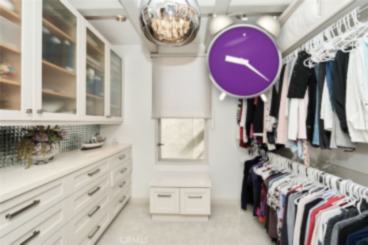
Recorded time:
9 h 21 min
